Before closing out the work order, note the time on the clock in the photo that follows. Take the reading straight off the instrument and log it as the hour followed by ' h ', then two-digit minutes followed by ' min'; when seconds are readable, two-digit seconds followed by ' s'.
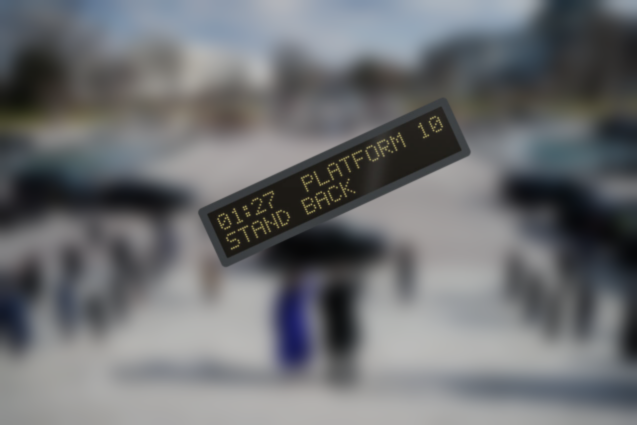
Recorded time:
1 h 27 min
